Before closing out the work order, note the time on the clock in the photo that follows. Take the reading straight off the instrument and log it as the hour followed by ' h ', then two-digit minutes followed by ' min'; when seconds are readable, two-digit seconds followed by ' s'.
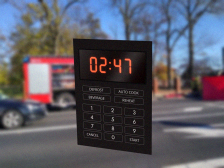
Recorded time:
2 h 47 min
